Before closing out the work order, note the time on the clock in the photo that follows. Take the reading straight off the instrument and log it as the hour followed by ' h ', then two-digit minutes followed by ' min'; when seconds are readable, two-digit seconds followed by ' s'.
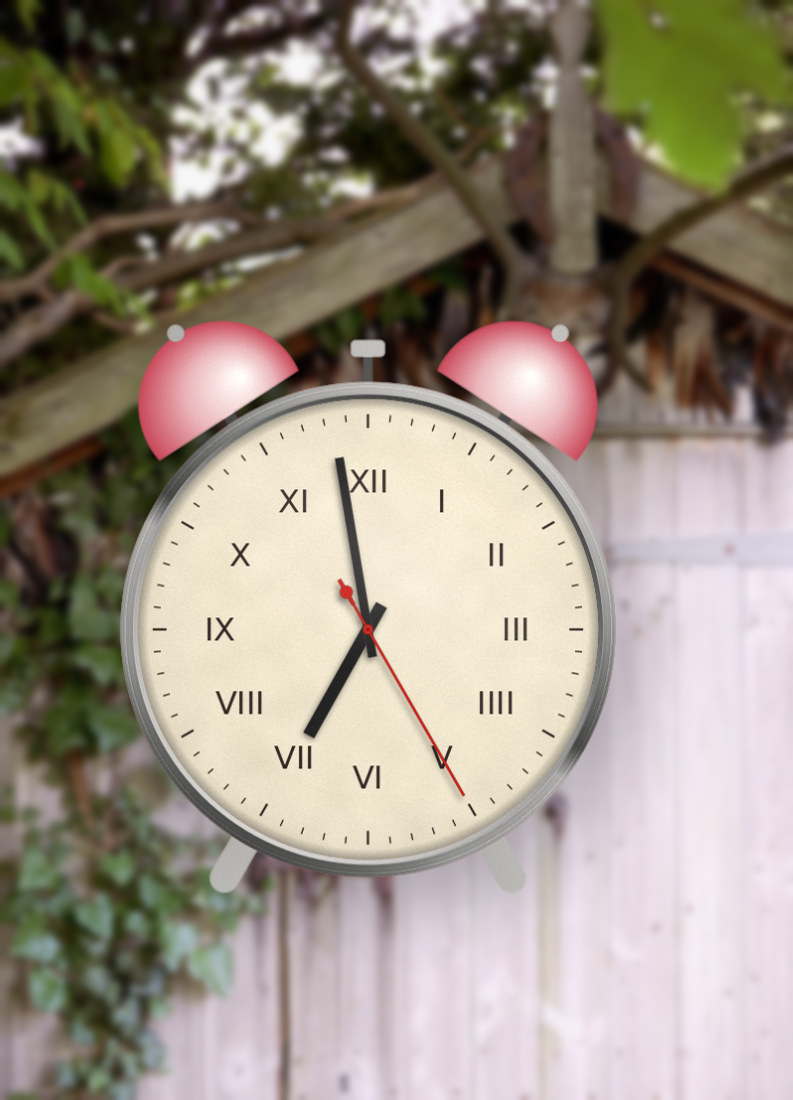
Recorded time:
6 h 58 min 25 s
